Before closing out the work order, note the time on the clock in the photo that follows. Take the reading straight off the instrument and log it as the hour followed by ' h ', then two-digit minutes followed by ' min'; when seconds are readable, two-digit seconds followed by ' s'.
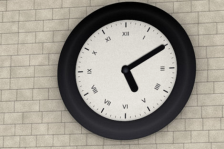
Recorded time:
5 h 10 min
